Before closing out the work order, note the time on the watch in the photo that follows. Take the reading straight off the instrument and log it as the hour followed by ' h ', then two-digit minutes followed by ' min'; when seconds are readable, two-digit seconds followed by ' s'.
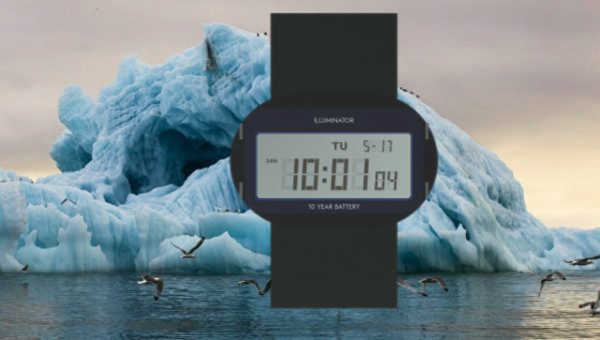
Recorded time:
10 h 01 min 04 s
